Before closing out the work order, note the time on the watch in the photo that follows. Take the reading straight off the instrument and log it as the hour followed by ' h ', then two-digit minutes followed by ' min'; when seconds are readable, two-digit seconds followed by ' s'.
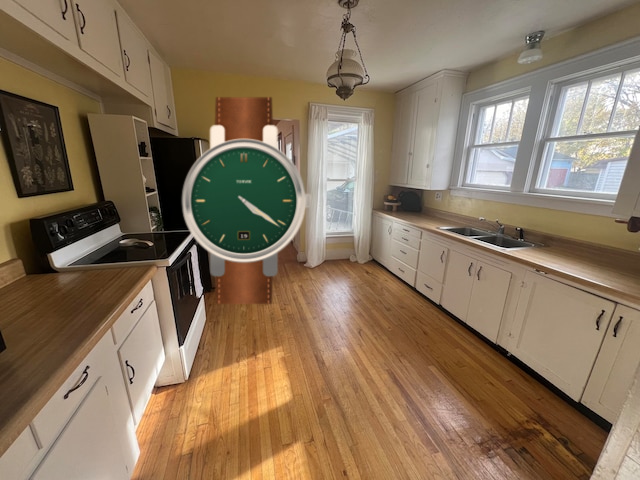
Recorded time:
4 h 21 min
